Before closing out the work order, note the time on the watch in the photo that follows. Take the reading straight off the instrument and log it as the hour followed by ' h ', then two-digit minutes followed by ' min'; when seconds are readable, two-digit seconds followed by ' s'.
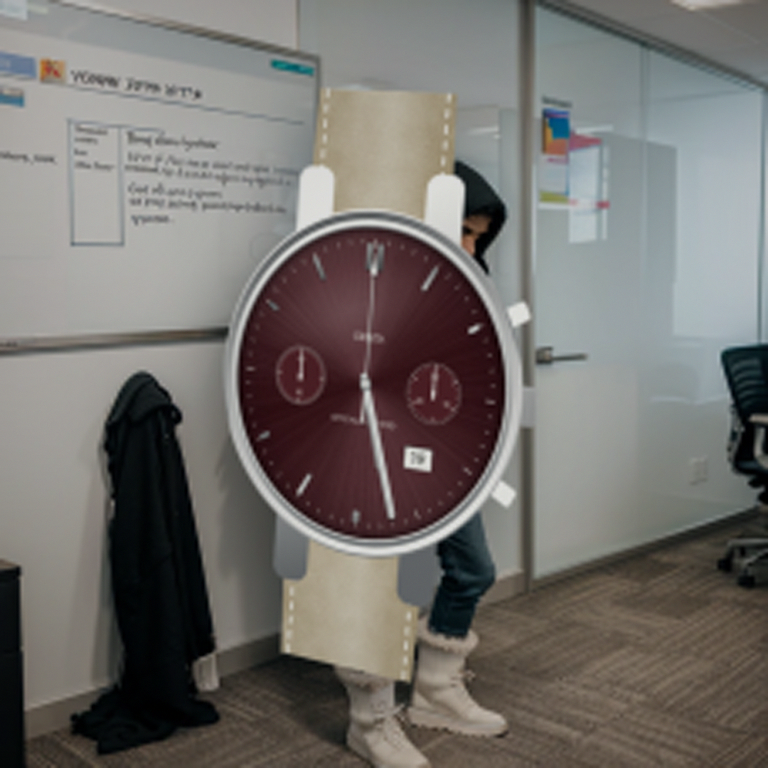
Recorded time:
5 h 27 min
